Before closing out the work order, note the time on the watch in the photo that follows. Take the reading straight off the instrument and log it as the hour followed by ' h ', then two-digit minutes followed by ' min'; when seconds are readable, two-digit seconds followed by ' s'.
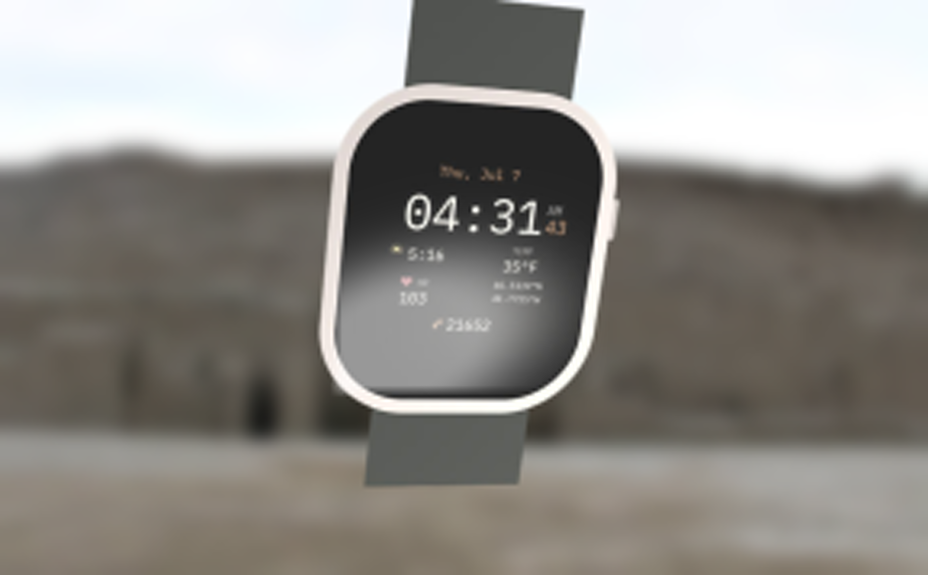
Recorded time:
4 h 31 min
